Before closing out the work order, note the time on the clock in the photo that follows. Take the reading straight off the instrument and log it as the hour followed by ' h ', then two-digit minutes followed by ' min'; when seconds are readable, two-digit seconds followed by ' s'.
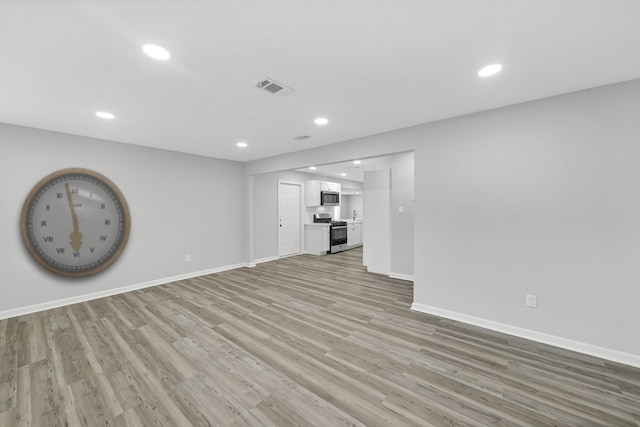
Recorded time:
5 h 58 min
